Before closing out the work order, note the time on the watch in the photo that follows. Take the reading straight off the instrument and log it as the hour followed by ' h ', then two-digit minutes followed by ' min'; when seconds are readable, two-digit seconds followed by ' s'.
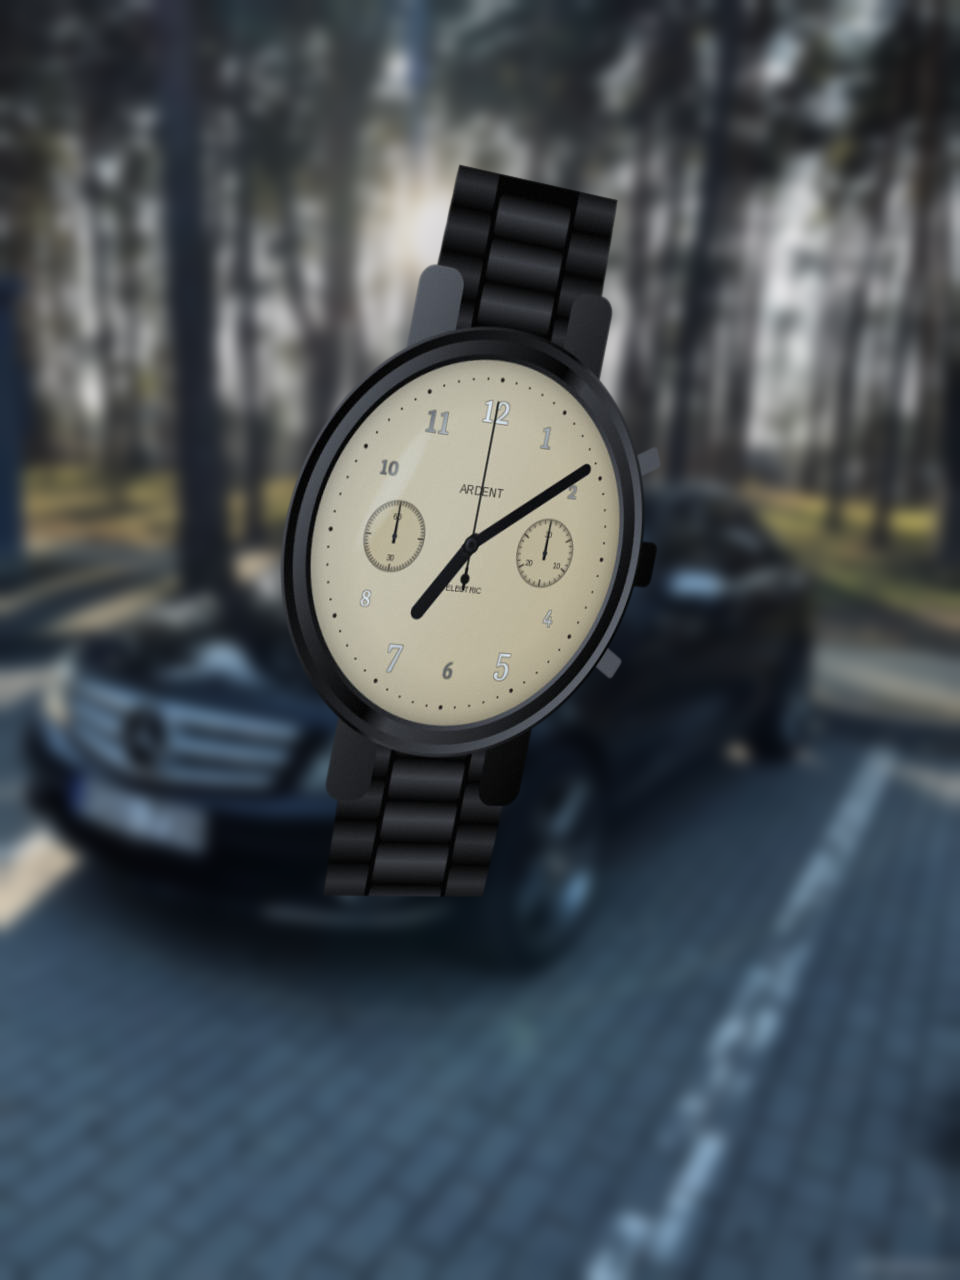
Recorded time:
7 h 09 min
